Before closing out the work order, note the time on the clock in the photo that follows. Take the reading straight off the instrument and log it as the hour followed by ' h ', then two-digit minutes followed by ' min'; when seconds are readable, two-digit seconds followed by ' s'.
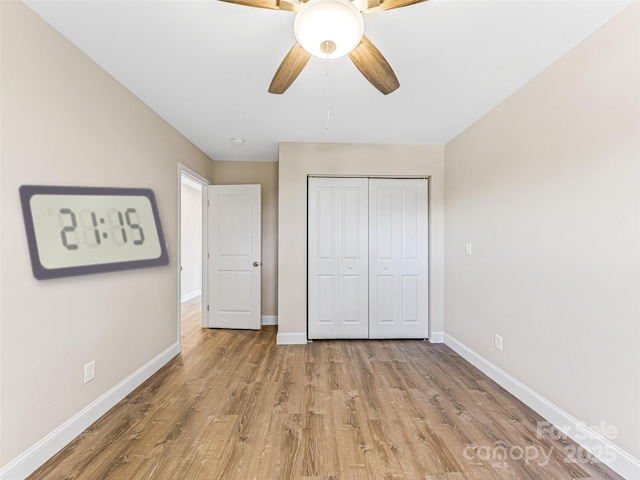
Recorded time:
21 h 15 min
